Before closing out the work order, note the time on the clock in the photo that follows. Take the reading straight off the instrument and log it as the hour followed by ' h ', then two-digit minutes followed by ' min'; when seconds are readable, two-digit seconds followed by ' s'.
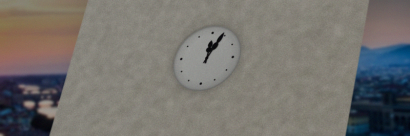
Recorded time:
12 h 04 min
